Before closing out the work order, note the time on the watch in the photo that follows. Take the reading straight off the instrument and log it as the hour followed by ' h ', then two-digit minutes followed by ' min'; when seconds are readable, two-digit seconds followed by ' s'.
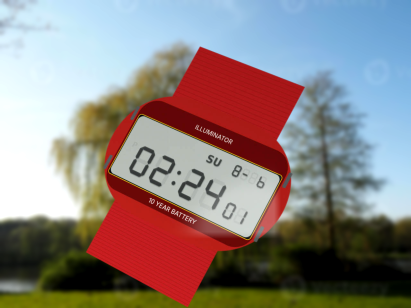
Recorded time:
2 h 24 min 01 s
